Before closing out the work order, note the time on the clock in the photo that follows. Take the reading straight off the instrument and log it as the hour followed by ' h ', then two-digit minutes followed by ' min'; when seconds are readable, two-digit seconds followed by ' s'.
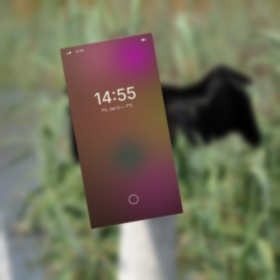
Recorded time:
14 h 55 min
